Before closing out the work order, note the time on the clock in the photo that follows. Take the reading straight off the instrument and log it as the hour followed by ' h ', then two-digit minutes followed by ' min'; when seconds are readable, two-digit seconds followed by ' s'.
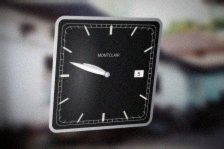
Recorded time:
9 h 48 min
